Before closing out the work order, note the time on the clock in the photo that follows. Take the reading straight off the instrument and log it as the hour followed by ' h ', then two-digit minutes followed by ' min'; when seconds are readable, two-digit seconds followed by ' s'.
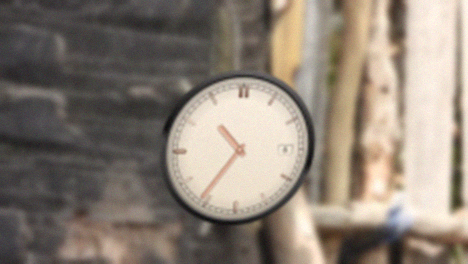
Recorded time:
10 h 36 min
